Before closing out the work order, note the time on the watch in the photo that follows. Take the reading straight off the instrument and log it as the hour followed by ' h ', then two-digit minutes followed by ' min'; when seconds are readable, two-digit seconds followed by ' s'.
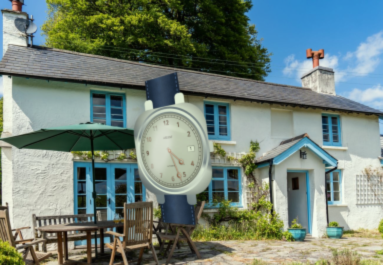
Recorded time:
4 h 27 min
